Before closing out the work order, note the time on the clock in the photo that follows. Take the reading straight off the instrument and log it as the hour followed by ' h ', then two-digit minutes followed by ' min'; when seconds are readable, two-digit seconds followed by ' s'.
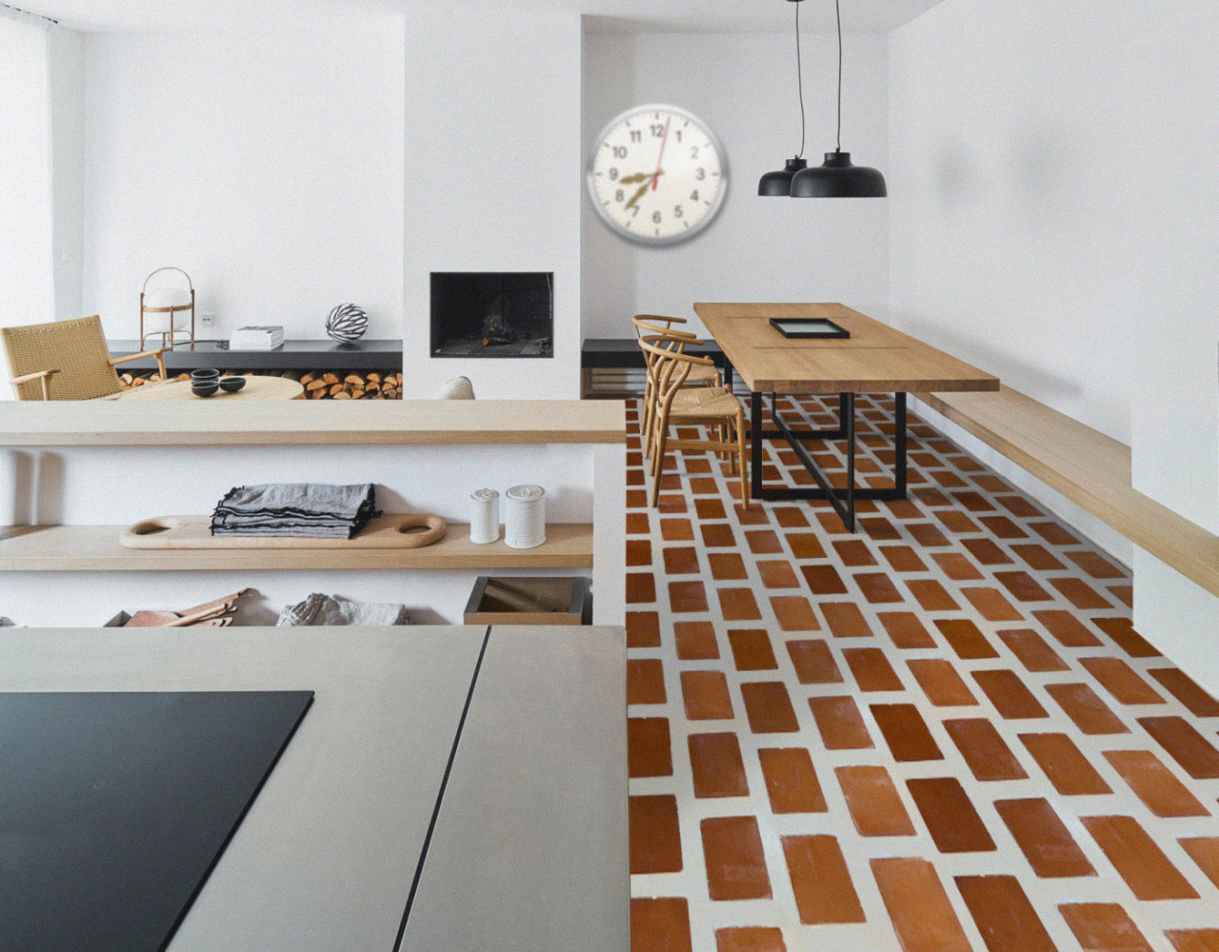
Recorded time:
8 h 37 min 02 s
